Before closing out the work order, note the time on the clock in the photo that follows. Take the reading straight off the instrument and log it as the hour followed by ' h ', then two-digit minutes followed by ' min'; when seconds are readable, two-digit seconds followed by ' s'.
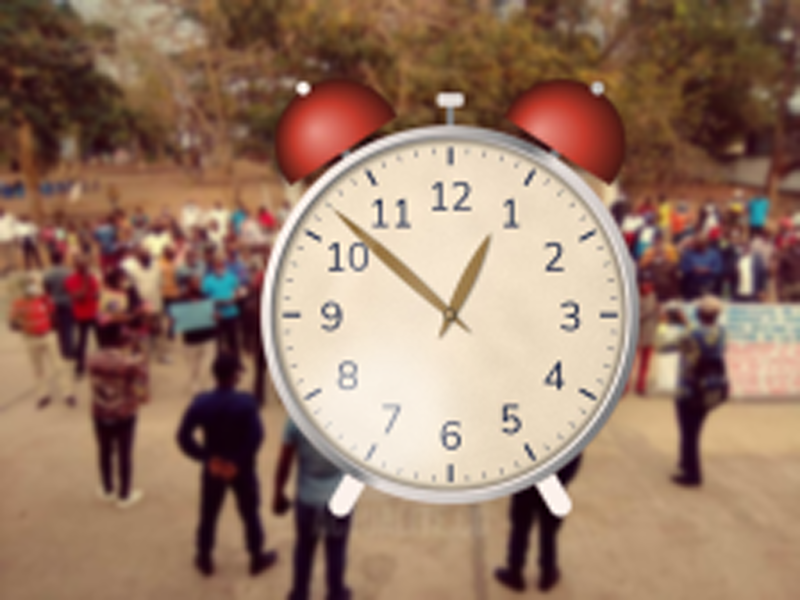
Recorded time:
12 h 52 min
